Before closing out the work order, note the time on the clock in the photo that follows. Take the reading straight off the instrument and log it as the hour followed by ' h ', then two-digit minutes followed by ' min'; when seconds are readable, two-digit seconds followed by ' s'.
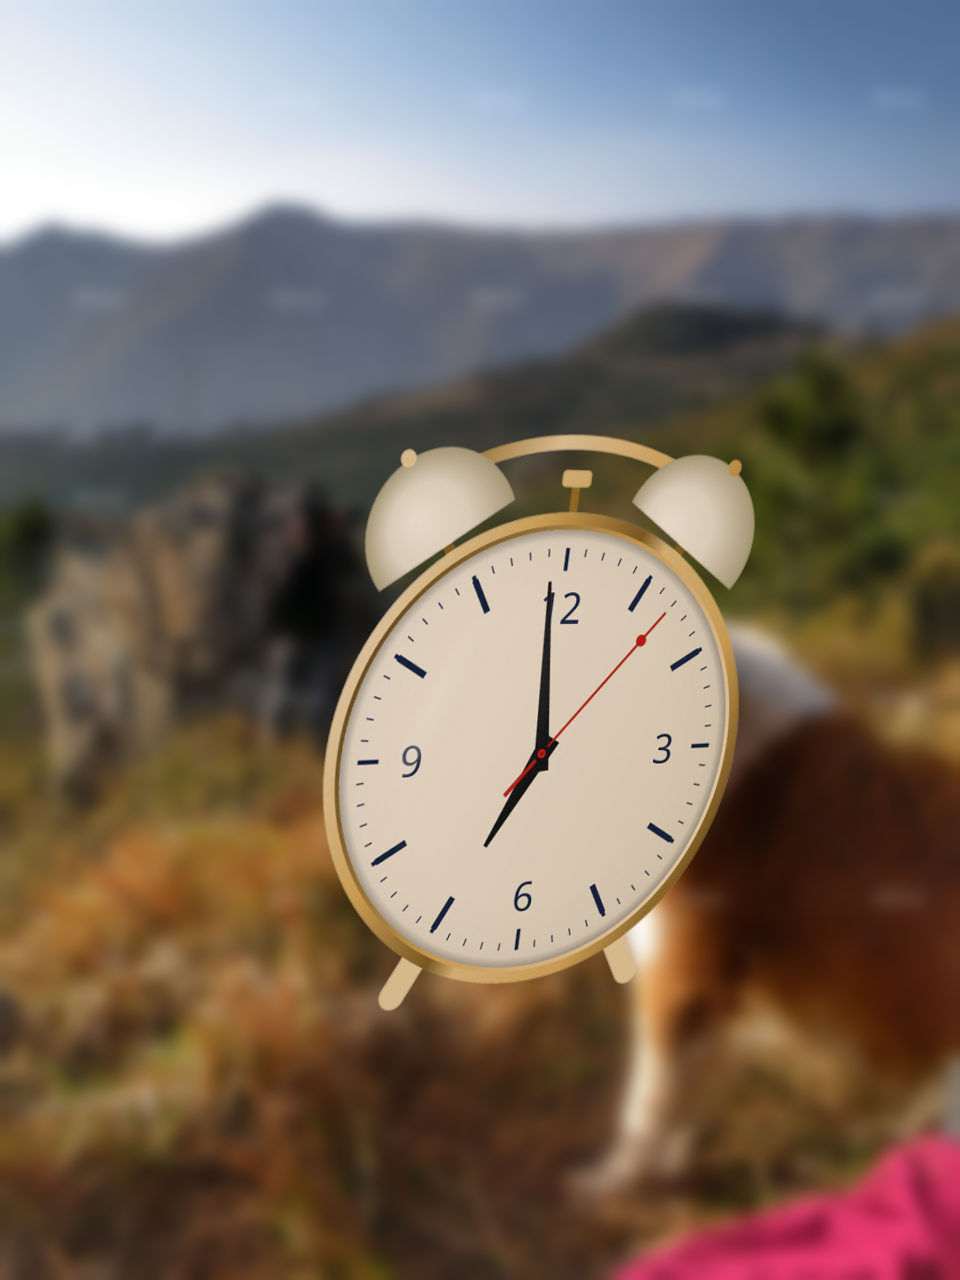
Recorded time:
6 h 59 min 07 s
